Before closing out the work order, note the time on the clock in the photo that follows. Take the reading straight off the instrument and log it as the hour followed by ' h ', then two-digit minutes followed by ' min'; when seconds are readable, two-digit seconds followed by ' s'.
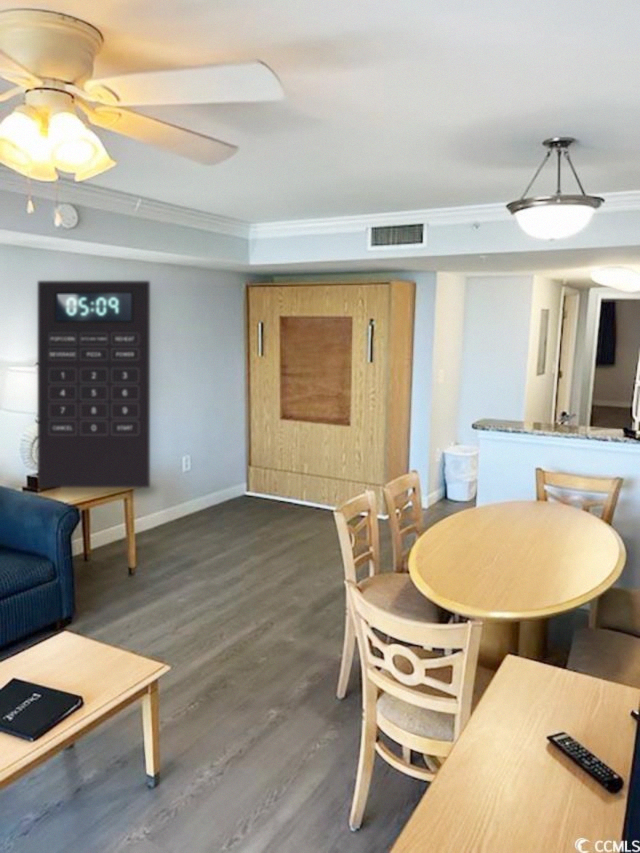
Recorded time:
5 h 09 min
